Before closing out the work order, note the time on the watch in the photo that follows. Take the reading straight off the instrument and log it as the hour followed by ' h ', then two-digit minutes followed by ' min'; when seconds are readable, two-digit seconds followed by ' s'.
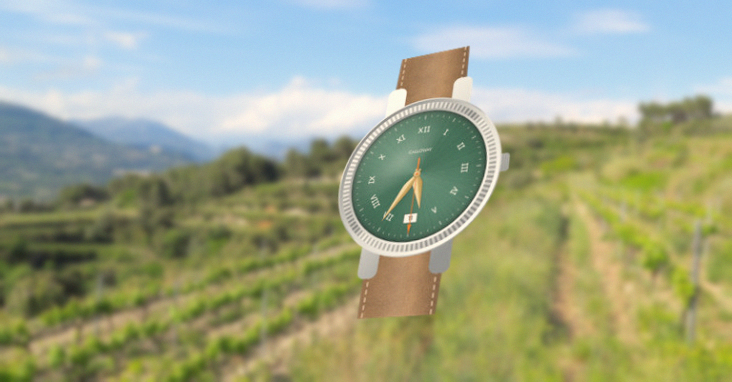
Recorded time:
5 h 35 min 30 s
